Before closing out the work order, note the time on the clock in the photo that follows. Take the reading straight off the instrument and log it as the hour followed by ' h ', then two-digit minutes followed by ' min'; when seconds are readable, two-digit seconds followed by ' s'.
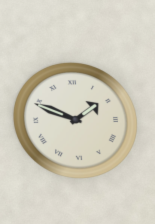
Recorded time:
1 h 49 min
